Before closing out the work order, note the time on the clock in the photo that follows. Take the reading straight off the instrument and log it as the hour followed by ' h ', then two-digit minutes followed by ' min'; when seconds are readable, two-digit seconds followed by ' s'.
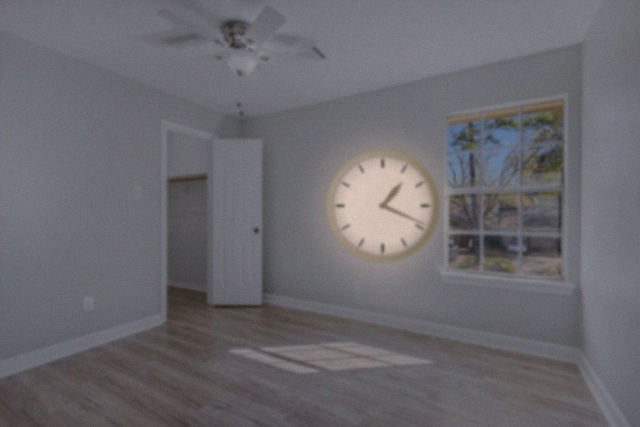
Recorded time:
1 h 19 min
